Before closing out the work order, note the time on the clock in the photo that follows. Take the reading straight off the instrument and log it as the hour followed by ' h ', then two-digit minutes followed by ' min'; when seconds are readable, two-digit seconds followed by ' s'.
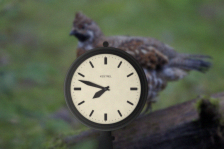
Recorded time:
7 h 48 min
